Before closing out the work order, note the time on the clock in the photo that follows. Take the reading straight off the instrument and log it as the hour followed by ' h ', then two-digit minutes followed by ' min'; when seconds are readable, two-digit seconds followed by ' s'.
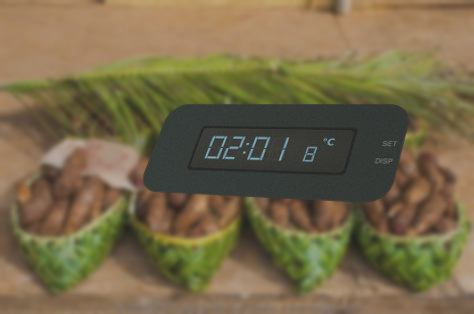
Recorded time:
2 h 01 min
